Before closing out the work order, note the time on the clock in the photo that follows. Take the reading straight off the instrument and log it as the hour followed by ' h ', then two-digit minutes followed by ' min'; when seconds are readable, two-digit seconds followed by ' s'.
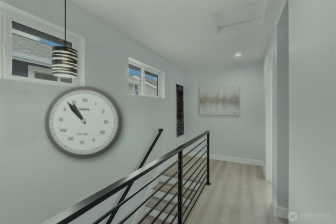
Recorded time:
10 h 53 min
